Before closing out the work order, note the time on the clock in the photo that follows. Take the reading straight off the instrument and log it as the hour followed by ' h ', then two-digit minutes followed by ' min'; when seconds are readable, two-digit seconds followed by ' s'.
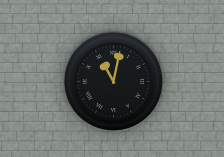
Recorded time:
11 h 02 min
